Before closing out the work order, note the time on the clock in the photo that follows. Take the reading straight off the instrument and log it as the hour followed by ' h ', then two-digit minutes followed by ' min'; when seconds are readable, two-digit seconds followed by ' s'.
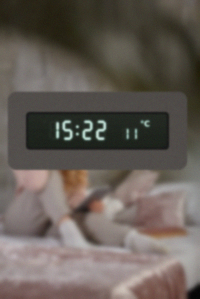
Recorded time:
15 h 22 min
